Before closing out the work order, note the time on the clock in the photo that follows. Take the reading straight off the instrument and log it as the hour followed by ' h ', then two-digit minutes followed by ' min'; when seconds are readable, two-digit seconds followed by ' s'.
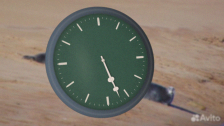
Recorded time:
5 h 27 min
